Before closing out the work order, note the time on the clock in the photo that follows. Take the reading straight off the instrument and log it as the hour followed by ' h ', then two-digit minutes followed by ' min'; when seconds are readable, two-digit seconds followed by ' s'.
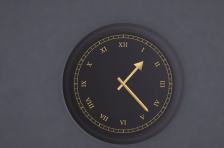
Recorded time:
1 h 23 min
